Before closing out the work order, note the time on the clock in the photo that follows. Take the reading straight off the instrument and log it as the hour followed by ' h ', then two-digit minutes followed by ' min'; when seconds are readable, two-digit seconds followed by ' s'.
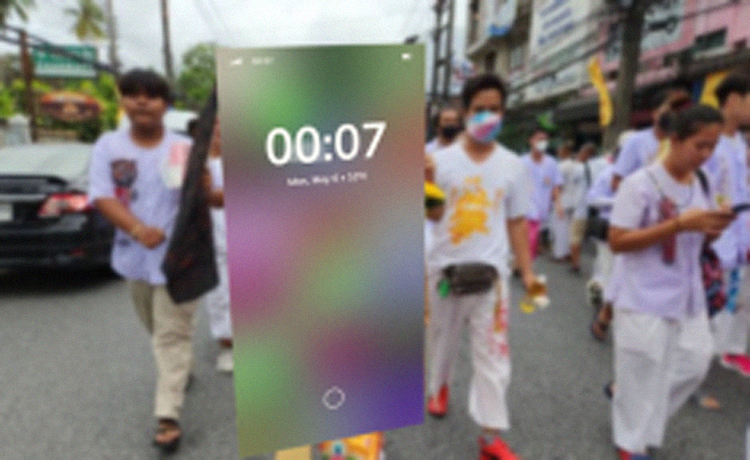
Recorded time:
0 h 07 min
